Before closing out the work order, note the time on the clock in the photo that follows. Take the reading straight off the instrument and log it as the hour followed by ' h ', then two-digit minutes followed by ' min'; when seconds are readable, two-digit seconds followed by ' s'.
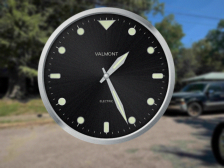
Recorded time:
1 h 26 min
